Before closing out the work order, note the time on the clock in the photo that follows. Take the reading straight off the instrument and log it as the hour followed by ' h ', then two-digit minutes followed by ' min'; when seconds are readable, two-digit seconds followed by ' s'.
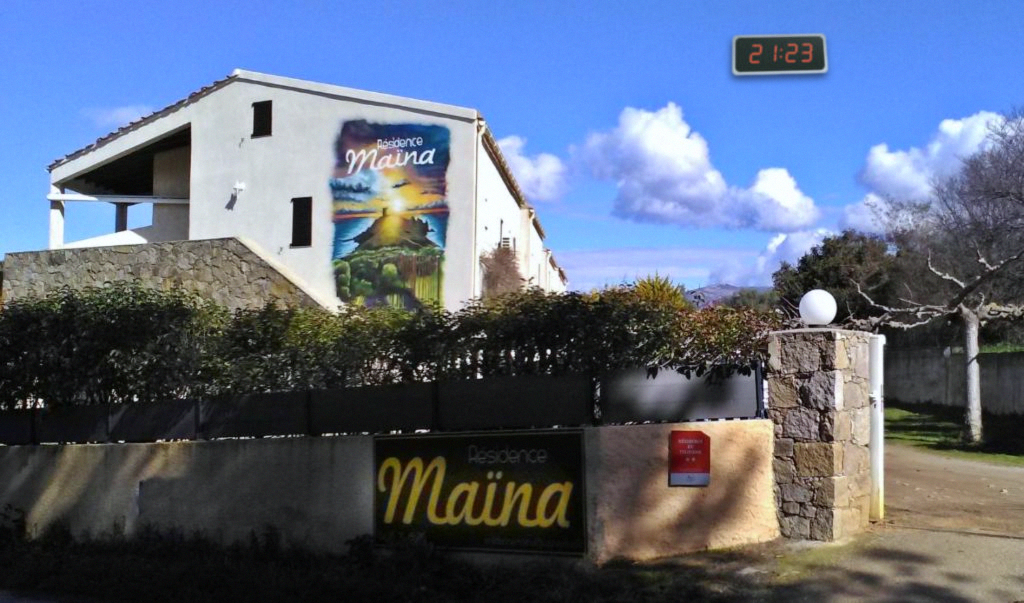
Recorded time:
21 h 23 min
